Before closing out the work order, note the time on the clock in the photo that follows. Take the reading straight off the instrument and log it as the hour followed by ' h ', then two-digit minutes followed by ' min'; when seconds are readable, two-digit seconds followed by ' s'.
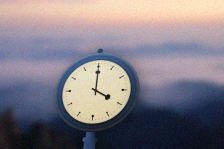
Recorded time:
4 h 00 min
